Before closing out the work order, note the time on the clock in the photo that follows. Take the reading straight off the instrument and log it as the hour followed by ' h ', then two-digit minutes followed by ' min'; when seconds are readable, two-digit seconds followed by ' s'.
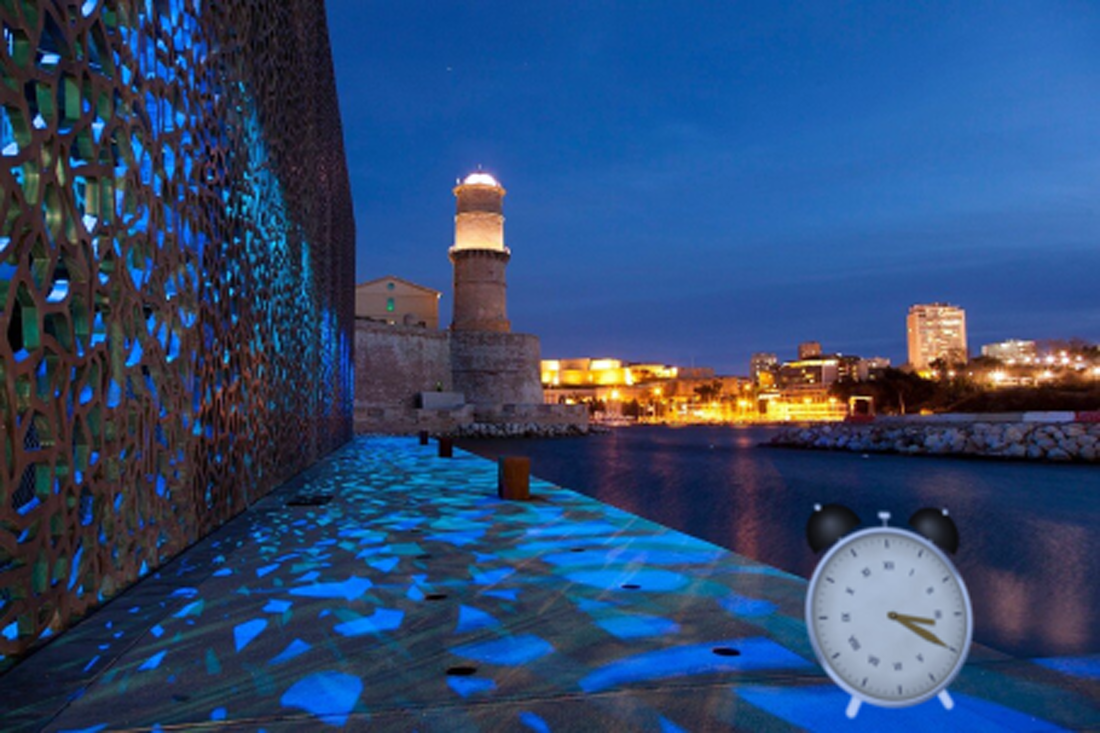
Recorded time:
3 h 20 min
